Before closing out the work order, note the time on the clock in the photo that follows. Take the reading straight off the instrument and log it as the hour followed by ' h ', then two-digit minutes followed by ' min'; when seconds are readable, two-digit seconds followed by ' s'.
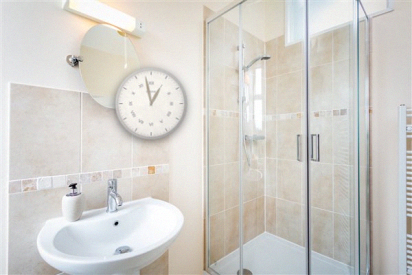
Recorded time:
12 h 58 min
